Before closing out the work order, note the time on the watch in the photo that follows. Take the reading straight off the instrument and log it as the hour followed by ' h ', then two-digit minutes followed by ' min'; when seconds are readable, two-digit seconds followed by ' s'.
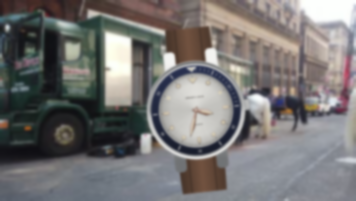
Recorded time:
3 h 33 min
